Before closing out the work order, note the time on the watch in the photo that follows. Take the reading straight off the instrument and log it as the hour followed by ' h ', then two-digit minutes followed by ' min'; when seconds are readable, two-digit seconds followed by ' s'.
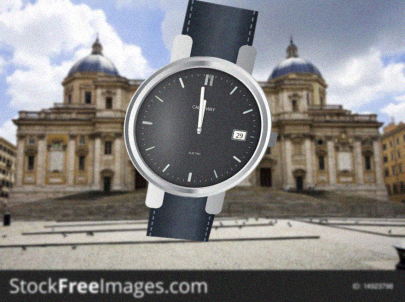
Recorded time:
11 h 59 min
